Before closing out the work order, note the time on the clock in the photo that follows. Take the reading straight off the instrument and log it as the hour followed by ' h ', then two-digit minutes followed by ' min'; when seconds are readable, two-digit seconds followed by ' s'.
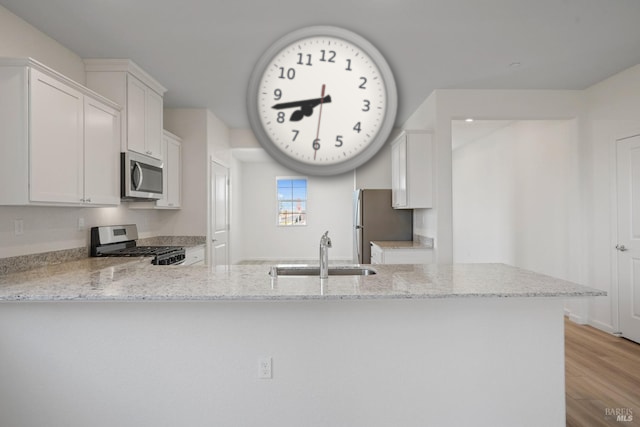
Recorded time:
7 h 42 min 30 s
